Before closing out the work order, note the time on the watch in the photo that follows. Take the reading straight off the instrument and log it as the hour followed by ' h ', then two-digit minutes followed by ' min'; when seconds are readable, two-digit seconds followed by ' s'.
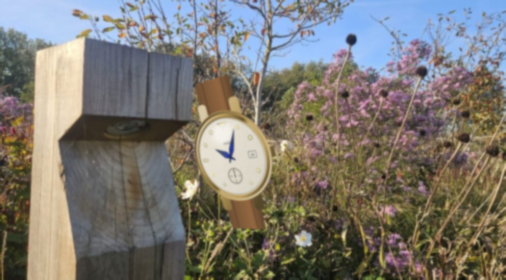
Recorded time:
10 h 04 min
